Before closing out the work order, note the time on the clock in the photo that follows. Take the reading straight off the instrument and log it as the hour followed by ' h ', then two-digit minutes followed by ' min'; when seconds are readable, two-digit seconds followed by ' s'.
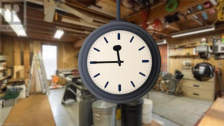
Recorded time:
11 h 45 min
